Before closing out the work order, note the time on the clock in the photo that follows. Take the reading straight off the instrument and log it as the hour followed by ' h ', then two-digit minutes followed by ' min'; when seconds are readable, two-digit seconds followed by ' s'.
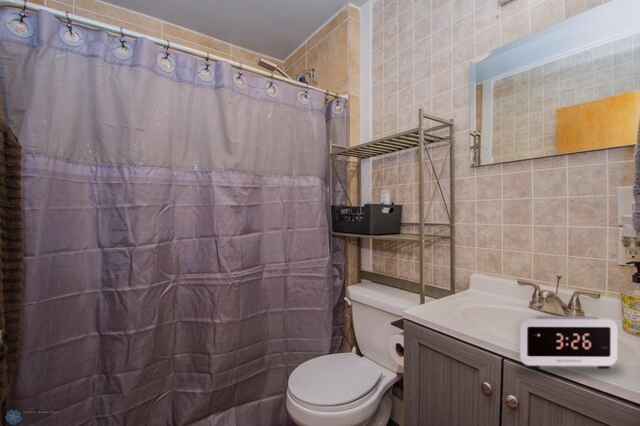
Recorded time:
3 h 26 min
